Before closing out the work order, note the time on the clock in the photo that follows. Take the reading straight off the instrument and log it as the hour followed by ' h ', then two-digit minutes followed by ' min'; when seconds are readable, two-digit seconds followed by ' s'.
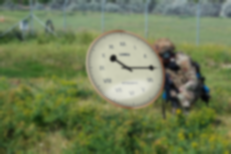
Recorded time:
10 h 15 min
